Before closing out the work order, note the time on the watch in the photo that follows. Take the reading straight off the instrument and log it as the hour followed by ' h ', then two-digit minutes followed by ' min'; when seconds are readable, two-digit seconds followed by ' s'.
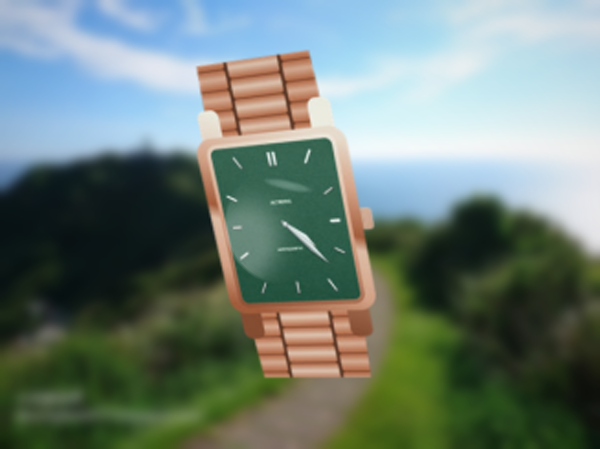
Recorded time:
4 h 23 min
